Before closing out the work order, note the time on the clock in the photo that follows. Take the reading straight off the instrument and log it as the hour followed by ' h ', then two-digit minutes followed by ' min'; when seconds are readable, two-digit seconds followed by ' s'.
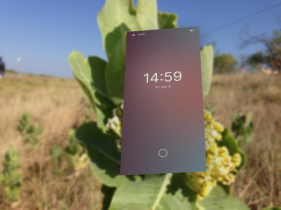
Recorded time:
14 h 59 min
